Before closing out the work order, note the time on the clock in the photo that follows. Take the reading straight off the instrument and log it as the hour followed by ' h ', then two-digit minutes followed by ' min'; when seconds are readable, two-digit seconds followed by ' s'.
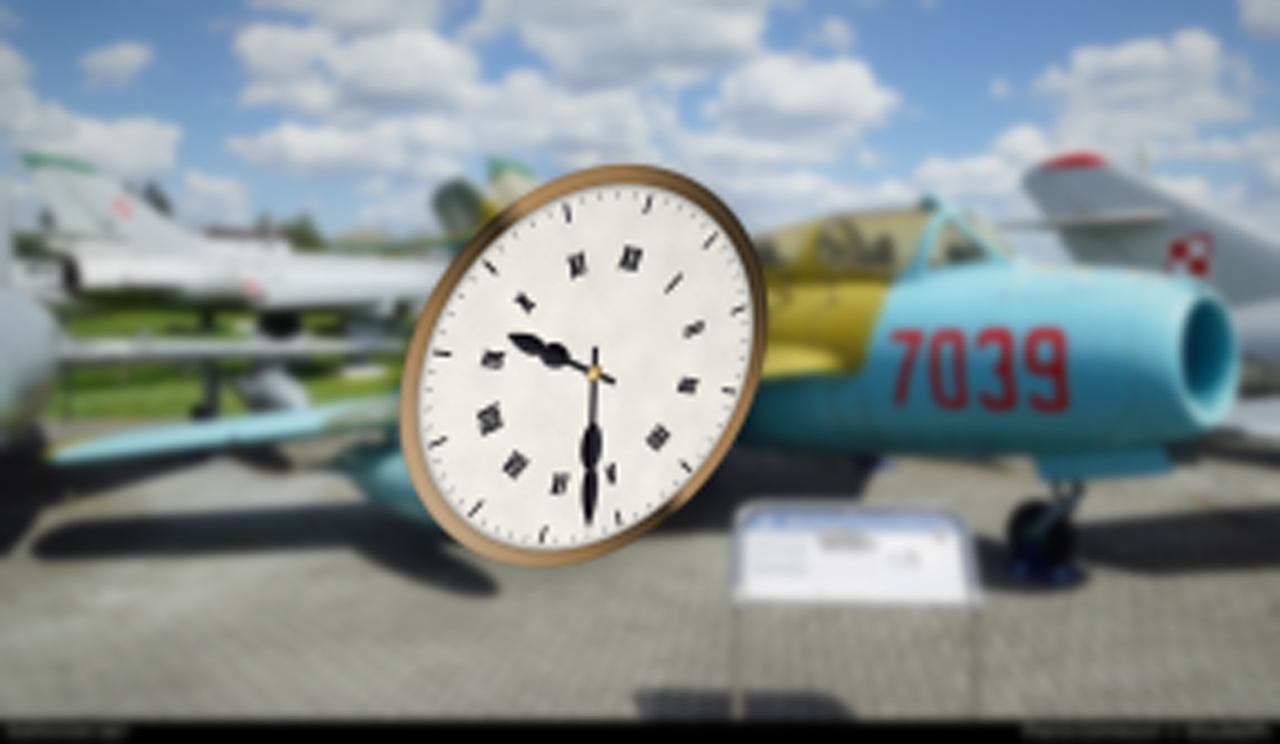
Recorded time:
9 h 27 min
